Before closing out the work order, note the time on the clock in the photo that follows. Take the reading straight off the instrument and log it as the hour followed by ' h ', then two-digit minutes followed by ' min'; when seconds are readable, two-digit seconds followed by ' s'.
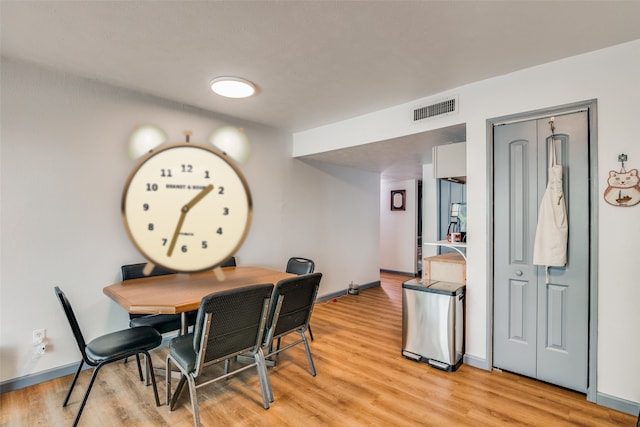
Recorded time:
1 h 33 min
